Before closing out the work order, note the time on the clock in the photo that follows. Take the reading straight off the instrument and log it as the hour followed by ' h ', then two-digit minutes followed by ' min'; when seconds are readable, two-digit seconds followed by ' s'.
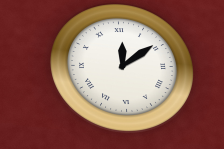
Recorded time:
12 h 09 min
